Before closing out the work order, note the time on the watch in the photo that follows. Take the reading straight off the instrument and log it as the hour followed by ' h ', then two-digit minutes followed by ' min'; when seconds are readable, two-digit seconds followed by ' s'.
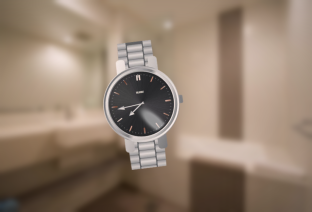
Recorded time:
7 h 44 min
